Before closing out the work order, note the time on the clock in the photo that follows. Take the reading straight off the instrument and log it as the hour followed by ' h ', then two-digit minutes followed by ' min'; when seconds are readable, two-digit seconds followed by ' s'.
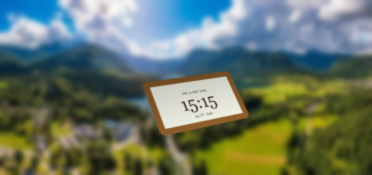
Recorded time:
15 h 15 min
